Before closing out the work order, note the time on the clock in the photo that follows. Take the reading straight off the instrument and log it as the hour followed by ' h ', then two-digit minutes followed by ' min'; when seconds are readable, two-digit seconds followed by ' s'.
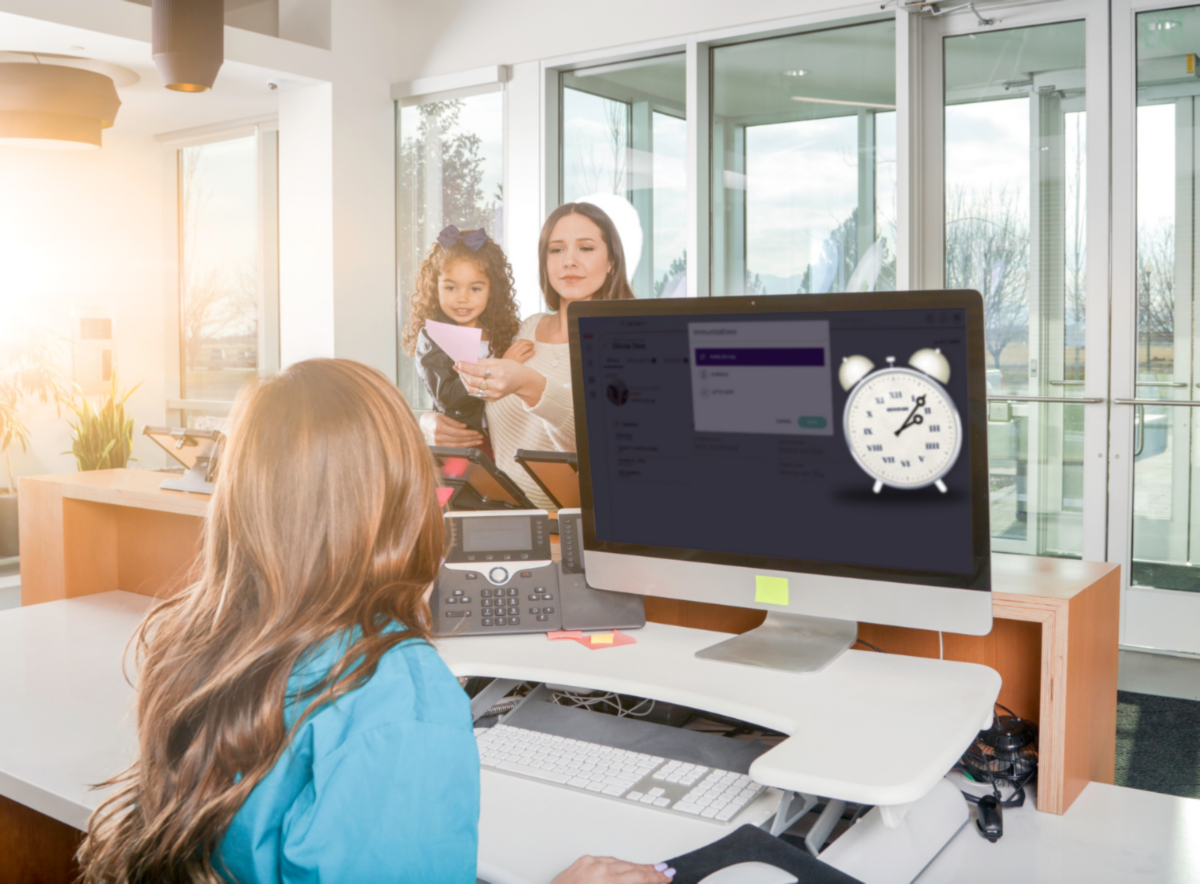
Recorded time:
2 h 07 min
